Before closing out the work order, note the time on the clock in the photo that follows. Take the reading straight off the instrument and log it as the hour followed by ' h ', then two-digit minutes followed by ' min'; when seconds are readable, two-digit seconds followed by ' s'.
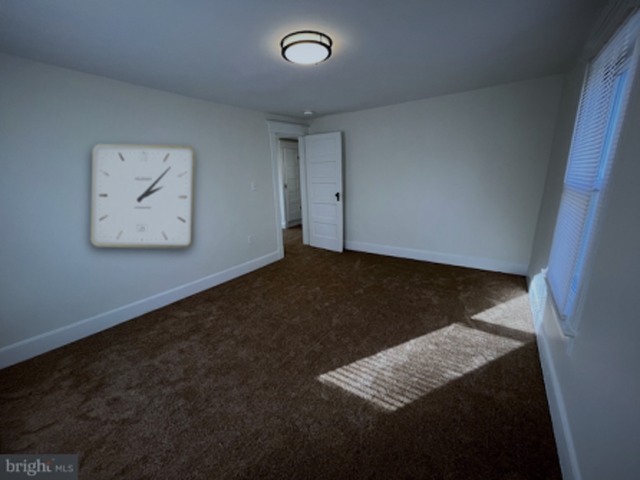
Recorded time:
2 h 07 min
